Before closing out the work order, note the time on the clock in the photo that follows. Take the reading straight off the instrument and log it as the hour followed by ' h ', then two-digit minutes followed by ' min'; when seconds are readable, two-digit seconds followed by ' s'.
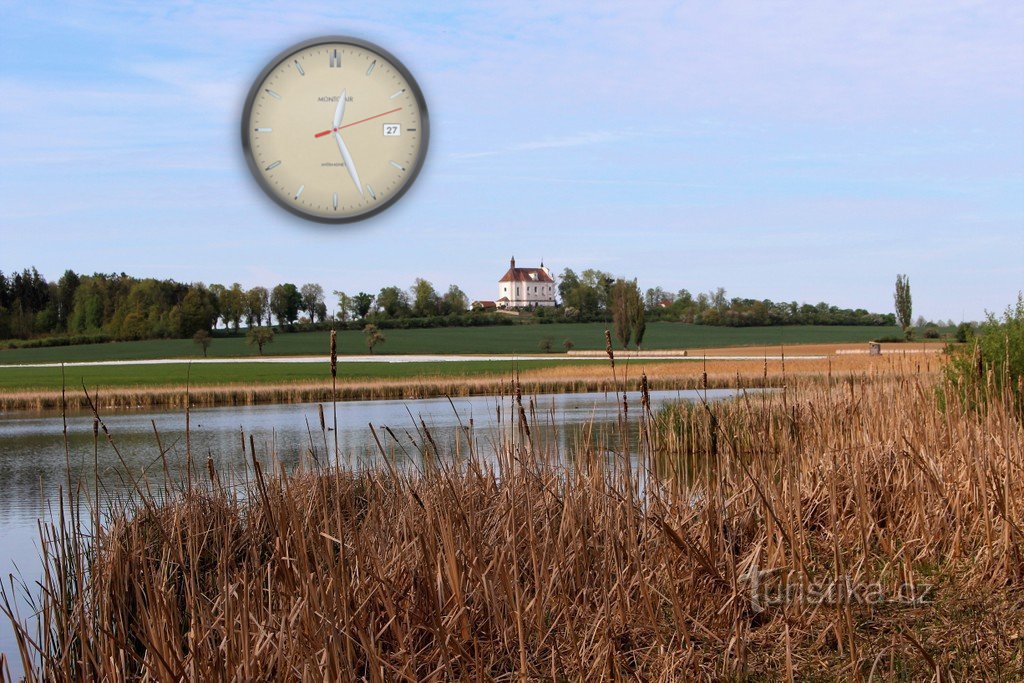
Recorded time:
12 h 26 min 12 s
